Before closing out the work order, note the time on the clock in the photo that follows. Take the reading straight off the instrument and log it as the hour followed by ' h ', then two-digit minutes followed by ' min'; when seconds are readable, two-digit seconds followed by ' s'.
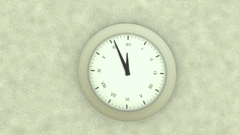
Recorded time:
11 h 56 min
